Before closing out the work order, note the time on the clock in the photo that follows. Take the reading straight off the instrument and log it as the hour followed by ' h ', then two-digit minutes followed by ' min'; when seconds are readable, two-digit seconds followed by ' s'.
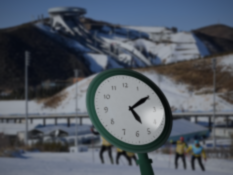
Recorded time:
5 h 10 min
